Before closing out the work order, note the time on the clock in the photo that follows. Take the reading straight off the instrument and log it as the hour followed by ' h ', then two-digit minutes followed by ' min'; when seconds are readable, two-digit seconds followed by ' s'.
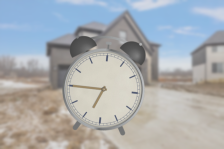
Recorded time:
6 h 45 min
